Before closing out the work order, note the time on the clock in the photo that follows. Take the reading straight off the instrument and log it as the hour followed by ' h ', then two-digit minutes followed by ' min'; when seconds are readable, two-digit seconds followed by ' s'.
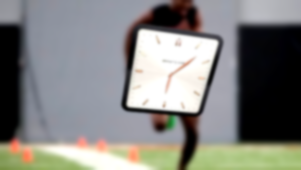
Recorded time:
6 h 07 min
